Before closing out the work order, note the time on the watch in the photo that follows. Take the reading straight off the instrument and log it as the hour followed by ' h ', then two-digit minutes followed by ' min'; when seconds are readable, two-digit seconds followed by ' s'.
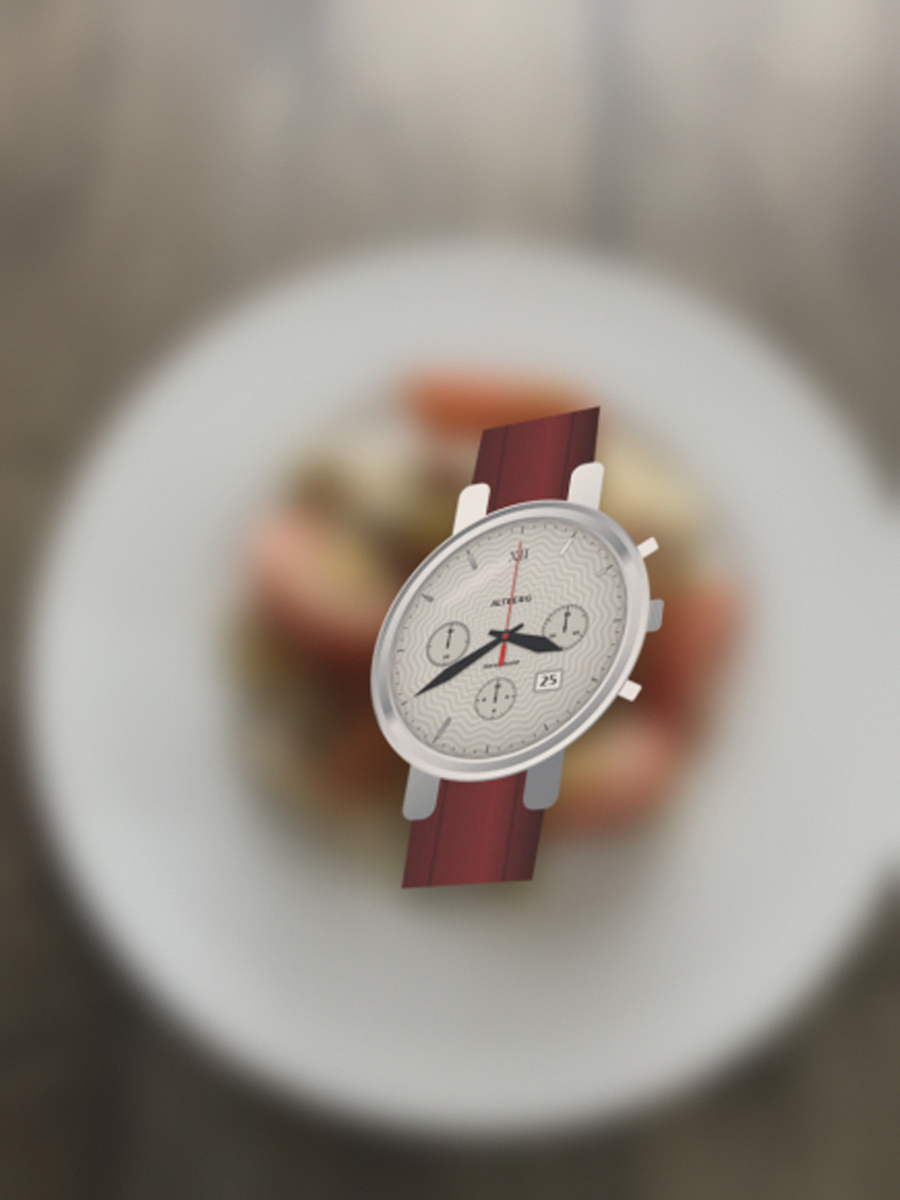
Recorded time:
3 h 40 min
